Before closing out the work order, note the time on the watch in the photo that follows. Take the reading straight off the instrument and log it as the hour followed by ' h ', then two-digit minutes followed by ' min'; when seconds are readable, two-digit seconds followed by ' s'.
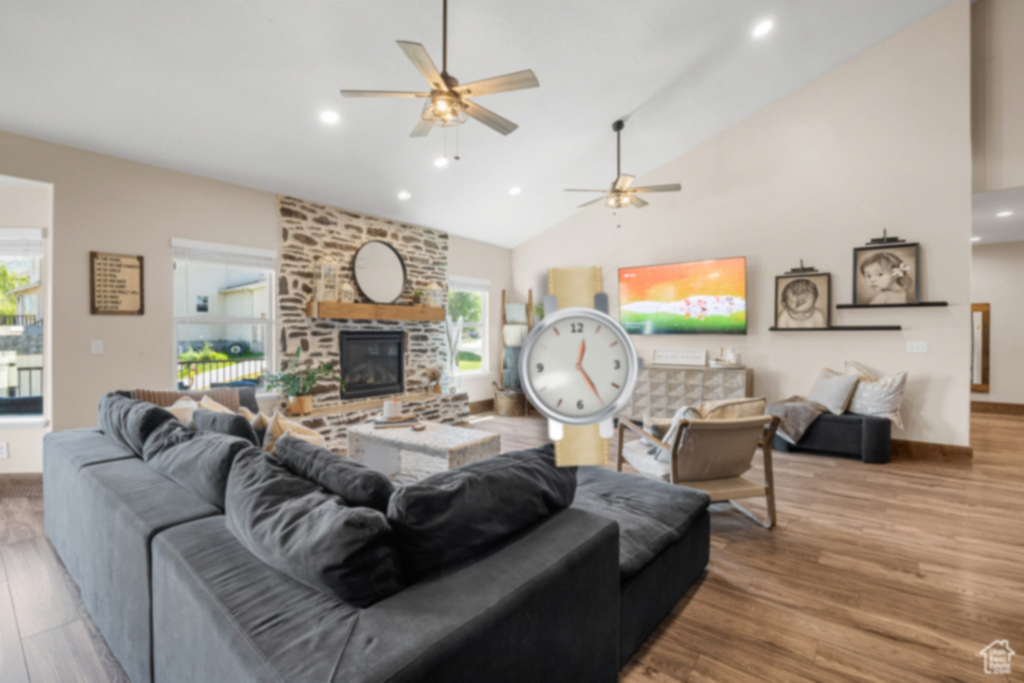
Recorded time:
12 h 25 min
